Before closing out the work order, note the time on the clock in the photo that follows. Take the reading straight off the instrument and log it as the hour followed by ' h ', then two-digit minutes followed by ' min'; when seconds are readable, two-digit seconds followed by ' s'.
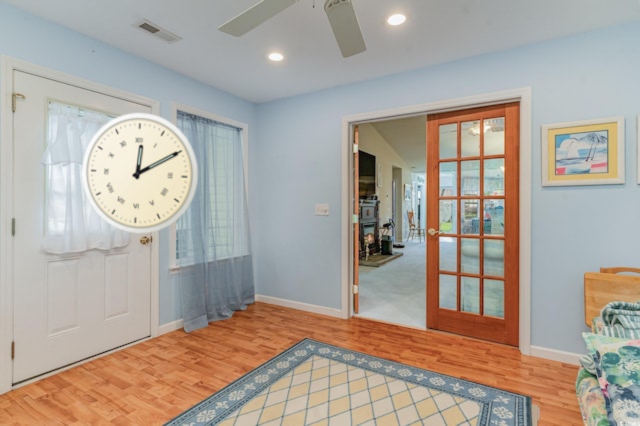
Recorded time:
12 h 10 min
